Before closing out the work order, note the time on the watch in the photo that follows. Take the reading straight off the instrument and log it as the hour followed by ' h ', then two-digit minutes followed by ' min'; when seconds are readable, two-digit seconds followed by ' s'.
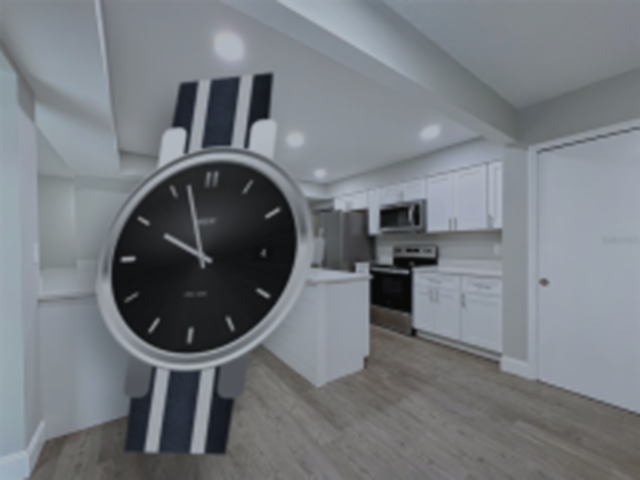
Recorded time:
9 h 57 min
